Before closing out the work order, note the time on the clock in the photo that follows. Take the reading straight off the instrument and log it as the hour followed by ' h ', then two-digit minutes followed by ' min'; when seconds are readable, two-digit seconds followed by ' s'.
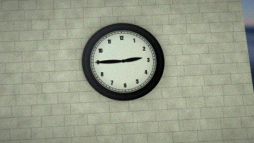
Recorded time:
2 h 45 min
